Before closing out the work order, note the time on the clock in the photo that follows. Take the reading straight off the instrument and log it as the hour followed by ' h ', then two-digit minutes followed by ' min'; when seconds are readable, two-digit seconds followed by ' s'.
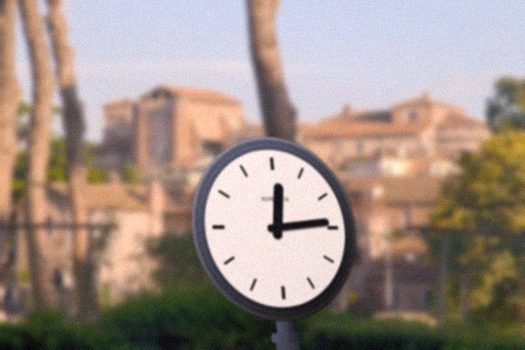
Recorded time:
12 h 14 min
